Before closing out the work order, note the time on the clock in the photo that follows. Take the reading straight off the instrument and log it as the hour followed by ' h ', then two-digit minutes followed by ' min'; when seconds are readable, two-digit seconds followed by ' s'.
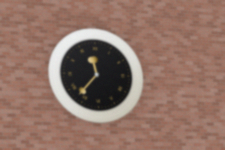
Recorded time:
11 h 37 min
